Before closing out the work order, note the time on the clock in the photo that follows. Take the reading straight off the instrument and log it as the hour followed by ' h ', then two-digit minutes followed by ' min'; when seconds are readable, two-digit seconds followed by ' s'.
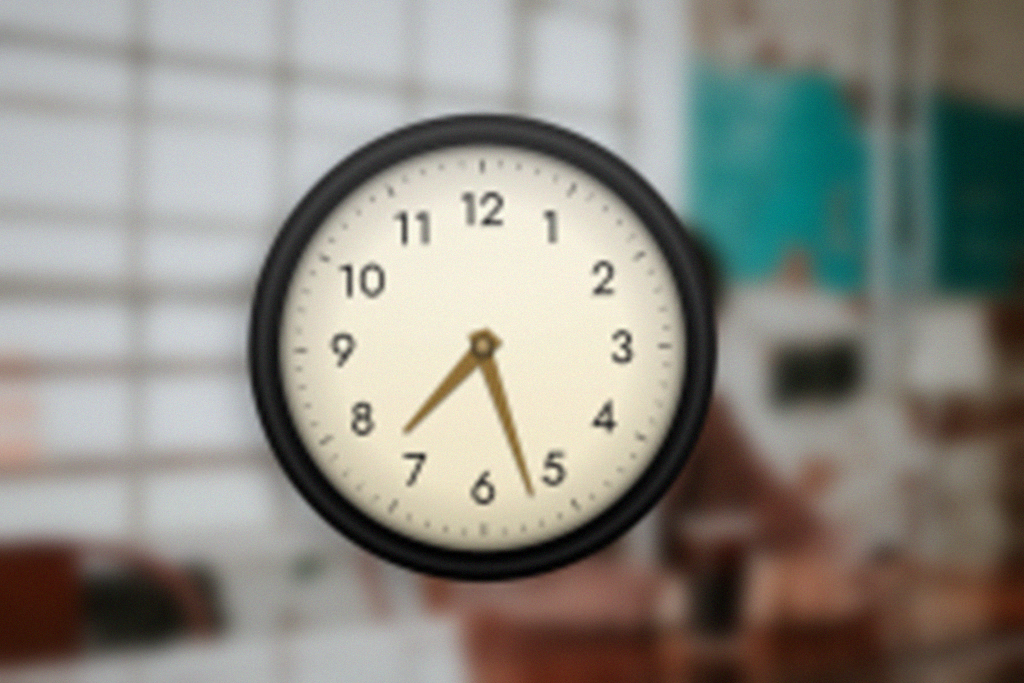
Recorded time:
7 h 27 min
